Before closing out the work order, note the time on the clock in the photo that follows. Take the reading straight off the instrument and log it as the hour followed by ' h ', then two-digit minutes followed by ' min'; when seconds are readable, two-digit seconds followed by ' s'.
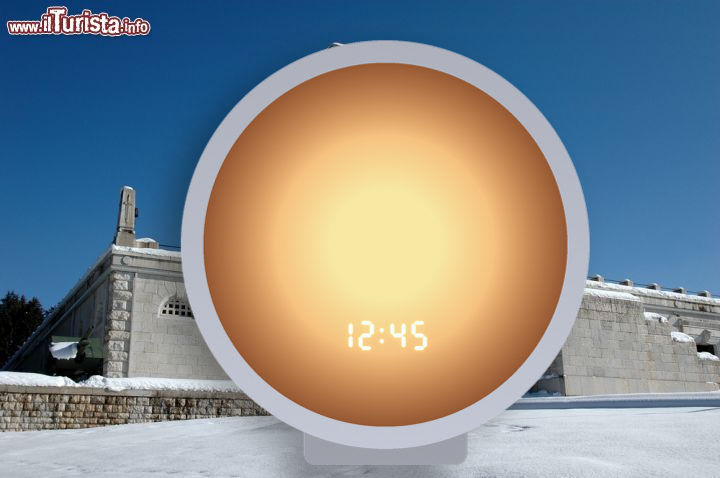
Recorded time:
12 h 45 min
